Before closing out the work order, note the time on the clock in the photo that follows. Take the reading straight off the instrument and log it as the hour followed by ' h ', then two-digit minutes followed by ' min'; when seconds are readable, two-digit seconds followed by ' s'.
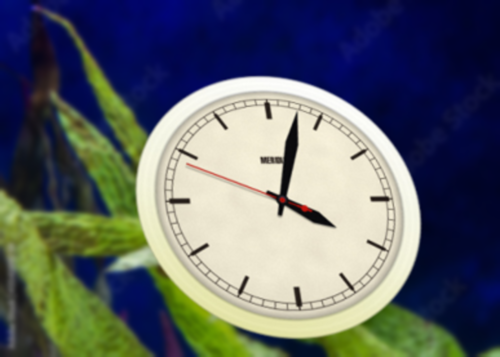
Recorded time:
4 h 02 min 49 s
